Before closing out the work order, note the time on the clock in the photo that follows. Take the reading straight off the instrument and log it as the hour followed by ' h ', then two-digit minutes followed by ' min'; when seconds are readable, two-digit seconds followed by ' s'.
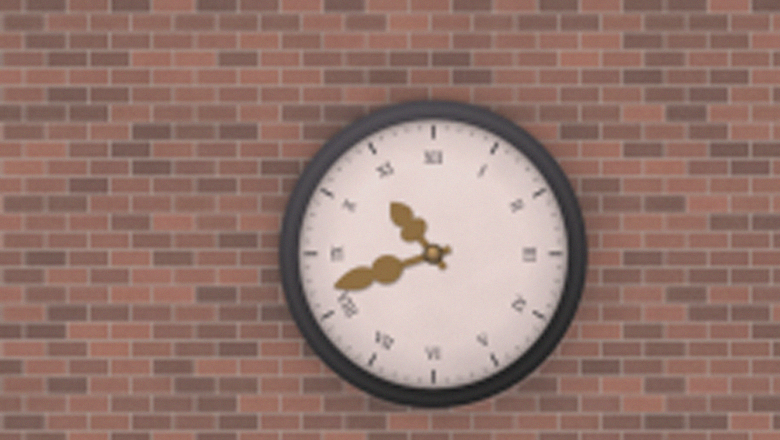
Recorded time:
10 h 42 min
